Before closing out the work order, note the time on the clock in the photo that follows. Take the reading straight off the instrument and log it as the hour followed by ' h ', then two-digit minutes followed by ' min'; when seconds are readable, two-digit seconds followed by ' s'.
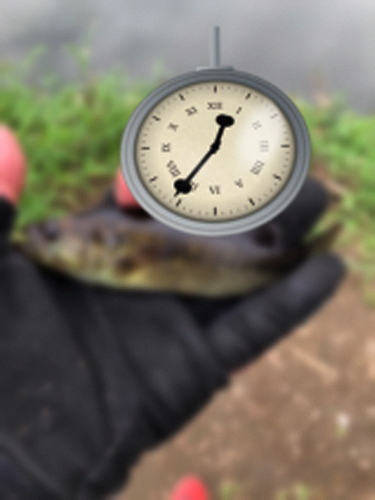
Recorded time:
12 h 36 min
